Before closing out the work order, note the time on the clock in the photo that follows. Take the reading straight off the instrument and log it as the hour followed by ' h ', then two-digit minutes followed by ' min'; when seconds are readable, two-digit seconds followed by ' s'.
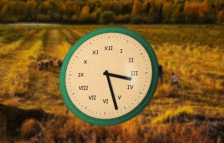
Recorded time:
3 h 27 min
